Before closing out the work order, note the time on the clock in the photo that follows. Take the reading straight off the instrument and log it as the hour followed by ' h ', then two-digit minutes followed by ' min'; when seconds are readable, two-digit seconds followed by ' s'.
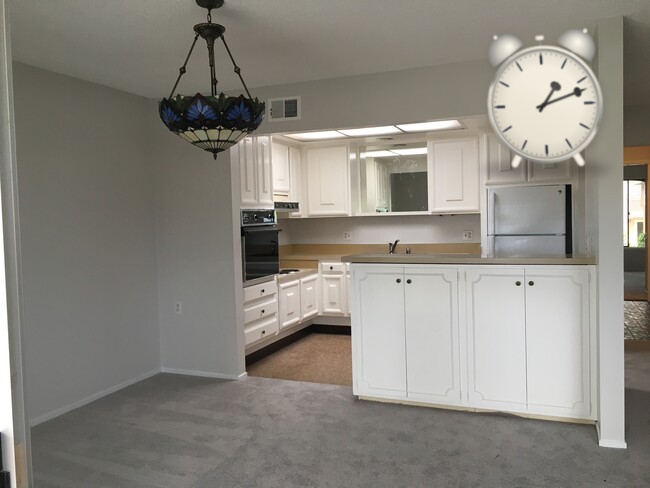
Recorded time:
1 h 12 min
